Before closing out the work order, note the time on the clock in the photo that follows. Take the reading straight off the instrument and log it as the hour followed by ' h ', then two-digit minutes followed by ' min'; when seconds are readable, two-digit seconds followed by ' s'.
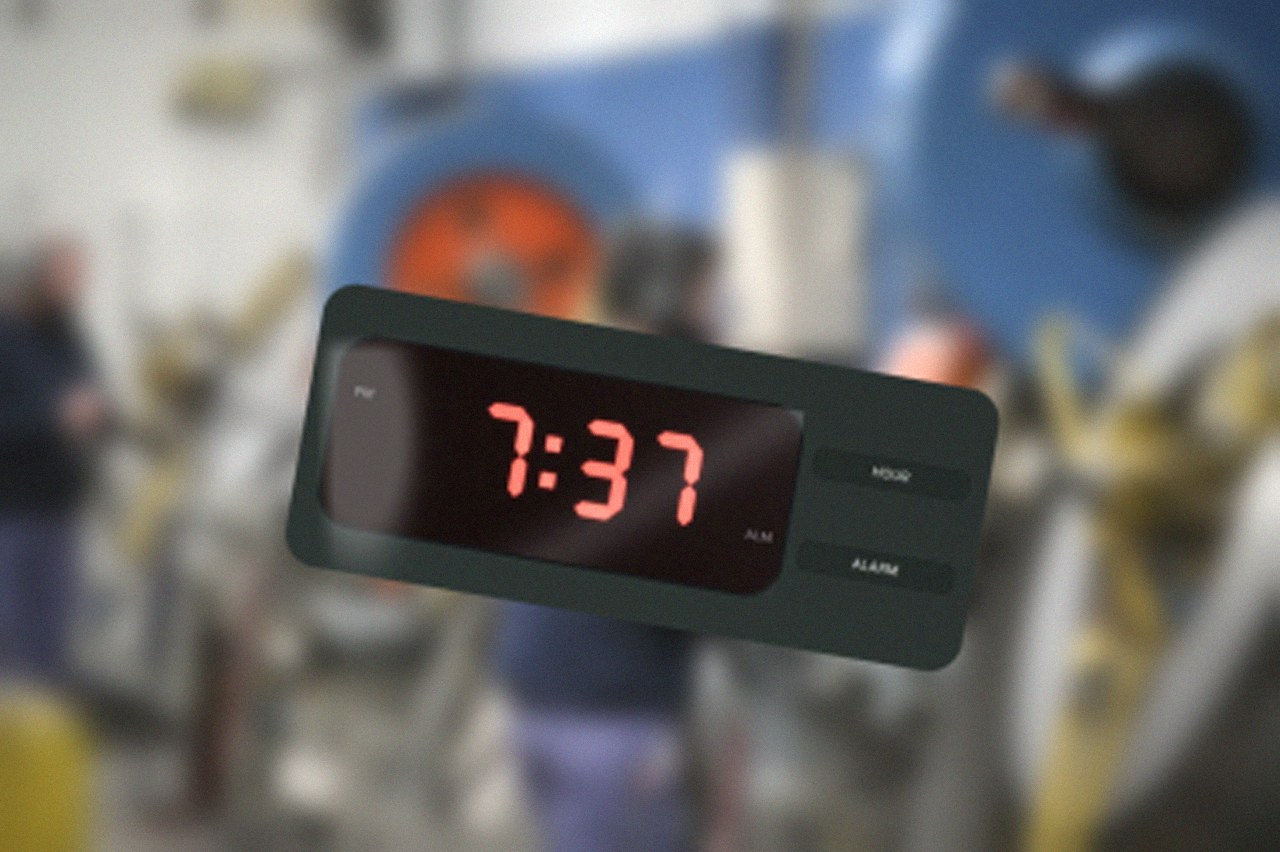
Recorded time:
7 h 37 min
